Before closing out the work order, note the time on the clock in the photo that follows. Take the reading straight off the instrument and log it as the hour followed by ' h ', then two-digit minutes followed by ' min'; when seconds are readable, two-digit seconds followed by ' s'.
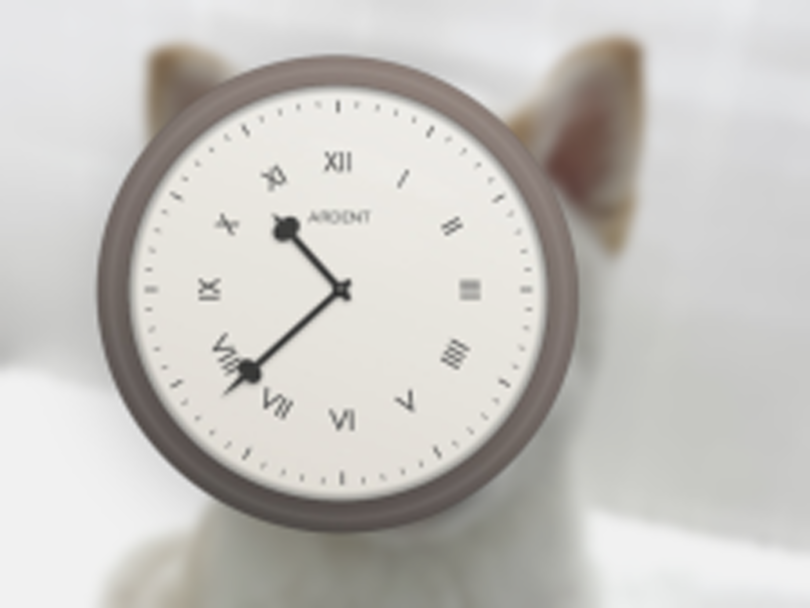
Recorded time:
10 h 38 min
